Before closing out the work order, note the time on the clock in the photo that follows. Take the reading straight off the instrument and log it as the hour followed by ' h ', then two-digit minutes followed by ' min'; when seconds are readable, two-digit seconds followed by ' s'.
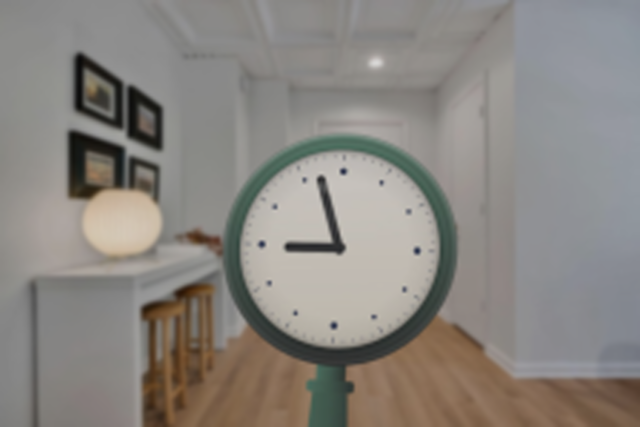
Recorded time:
8 h 57 min
